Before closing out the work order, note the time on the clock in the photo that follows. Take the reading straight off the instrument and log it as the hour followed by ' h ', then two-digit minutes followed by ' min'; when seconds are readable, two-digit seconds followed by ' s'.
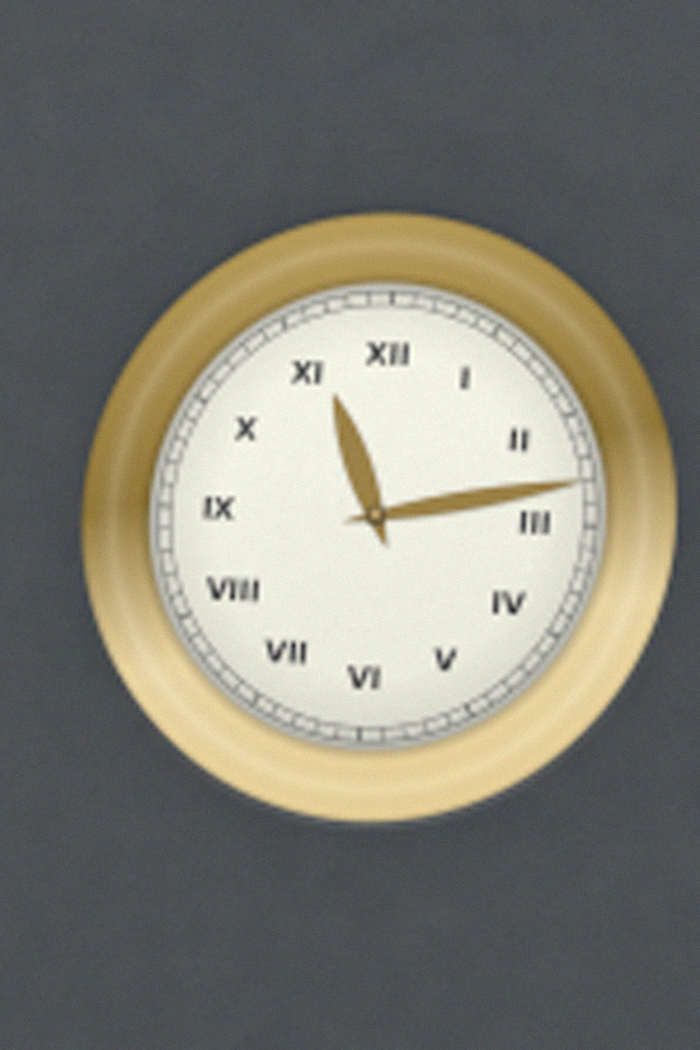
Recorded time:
11 h 13 min
